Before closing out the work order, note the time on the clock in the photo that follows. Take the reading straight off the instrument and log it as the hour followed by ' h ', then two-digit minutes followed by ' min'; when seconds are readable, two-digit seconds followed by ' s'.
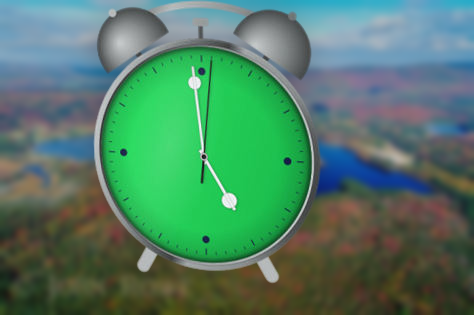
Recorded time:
4 h 59 min 01 s
